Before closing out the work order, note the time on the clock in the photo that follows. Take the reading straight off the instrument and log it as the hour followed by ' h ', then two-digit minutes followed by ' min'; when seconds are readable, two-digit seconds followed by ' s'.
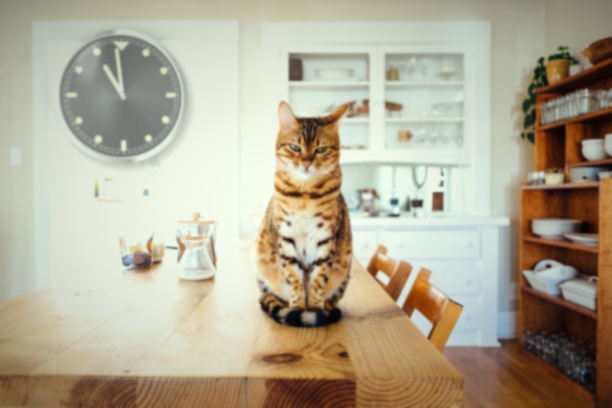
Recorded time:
10 h 59 min
